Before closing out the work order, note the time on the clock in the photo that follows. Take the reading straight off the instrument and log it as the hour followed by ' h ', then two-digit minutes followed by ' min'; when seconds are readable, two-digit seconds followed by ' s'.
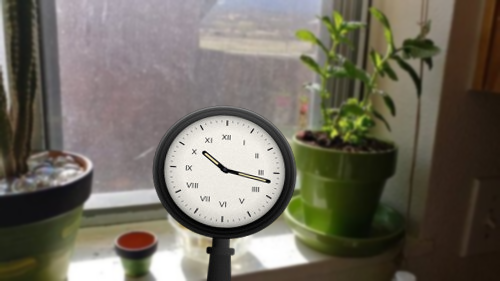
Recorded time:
10 h 17 min
